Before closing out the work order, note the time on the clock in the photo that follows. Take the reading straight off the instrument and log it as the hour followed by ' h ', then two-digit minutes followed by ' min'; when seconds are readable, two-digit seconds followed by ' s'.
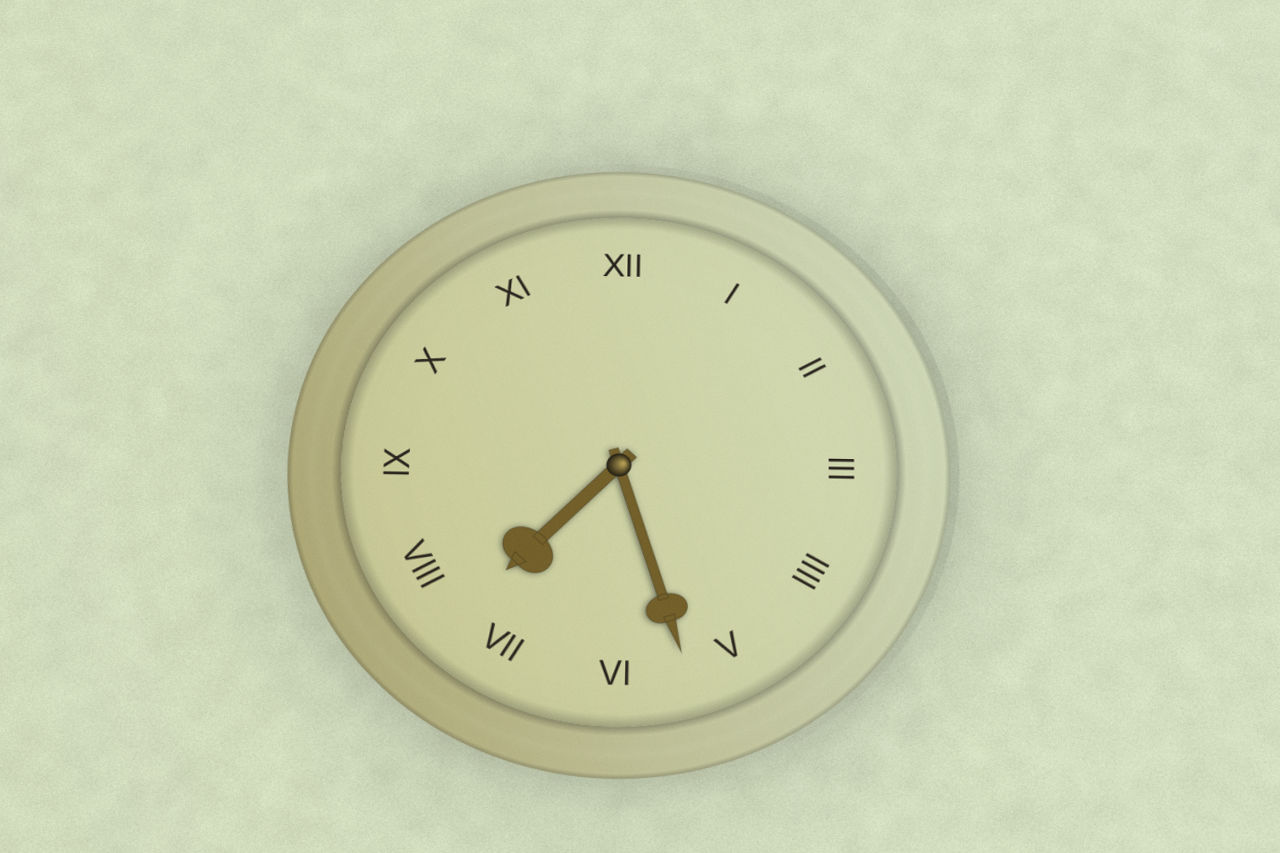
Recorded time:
7 h 27 min
